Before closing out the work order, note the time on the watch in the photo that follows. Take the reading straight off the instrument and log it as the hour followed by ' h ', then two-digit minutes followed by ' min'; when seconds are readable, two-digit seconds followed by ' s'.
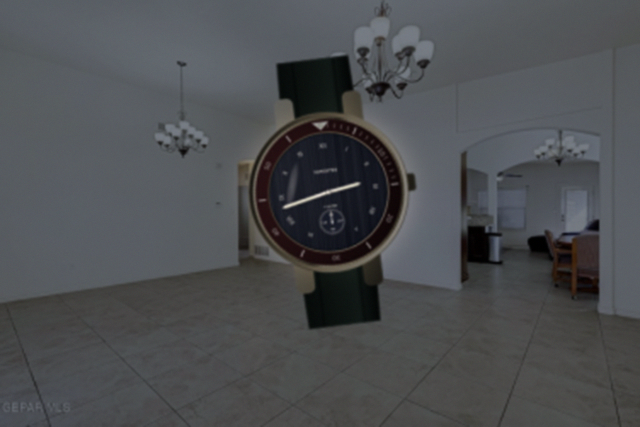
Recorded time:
2 h 43 min
